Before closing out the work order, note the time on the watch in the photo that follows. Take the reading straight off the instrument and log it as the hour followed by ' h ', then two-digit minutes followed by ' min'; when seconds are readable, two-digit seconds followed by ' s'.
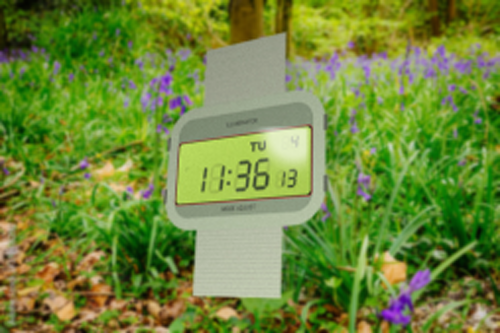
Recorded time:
11 h 36 min 13 s
